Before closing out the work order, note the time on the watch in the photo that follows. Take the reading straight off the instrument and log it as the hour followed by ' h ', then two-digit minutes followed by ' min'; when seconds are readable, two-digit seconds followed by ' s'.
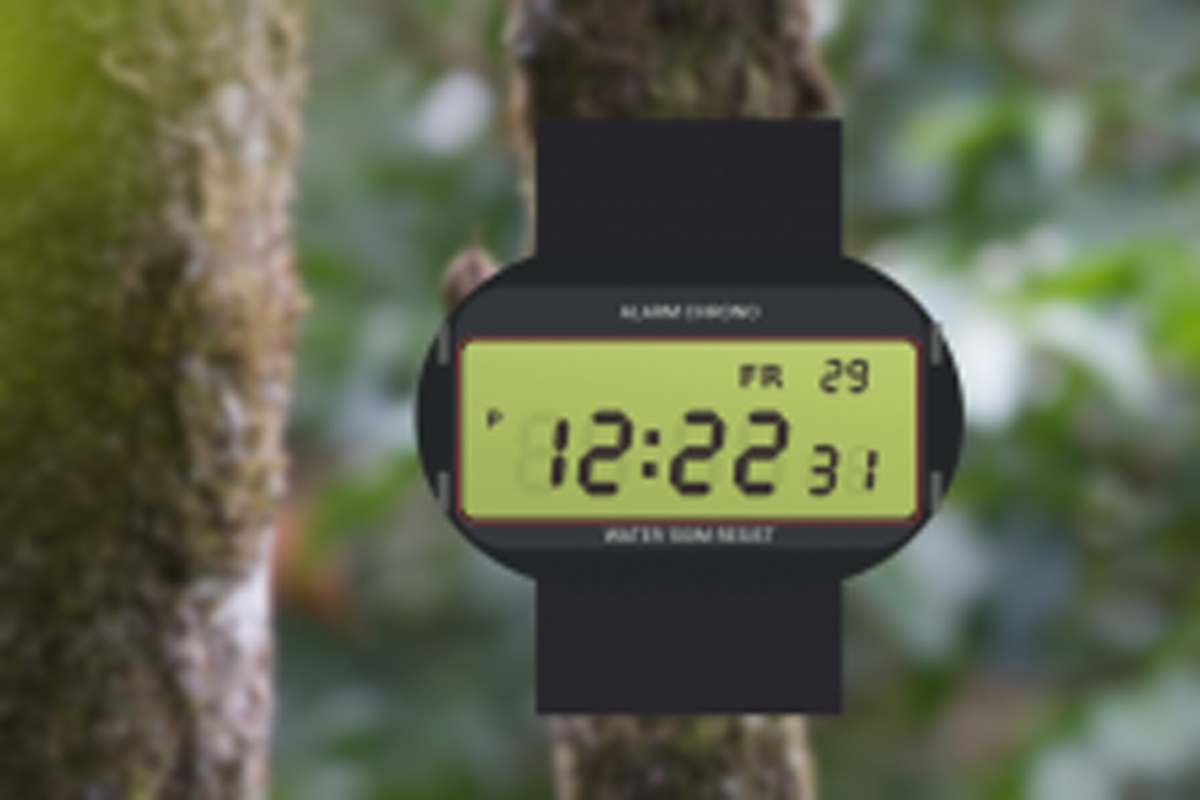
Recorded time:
12 h 22 min 31 s
